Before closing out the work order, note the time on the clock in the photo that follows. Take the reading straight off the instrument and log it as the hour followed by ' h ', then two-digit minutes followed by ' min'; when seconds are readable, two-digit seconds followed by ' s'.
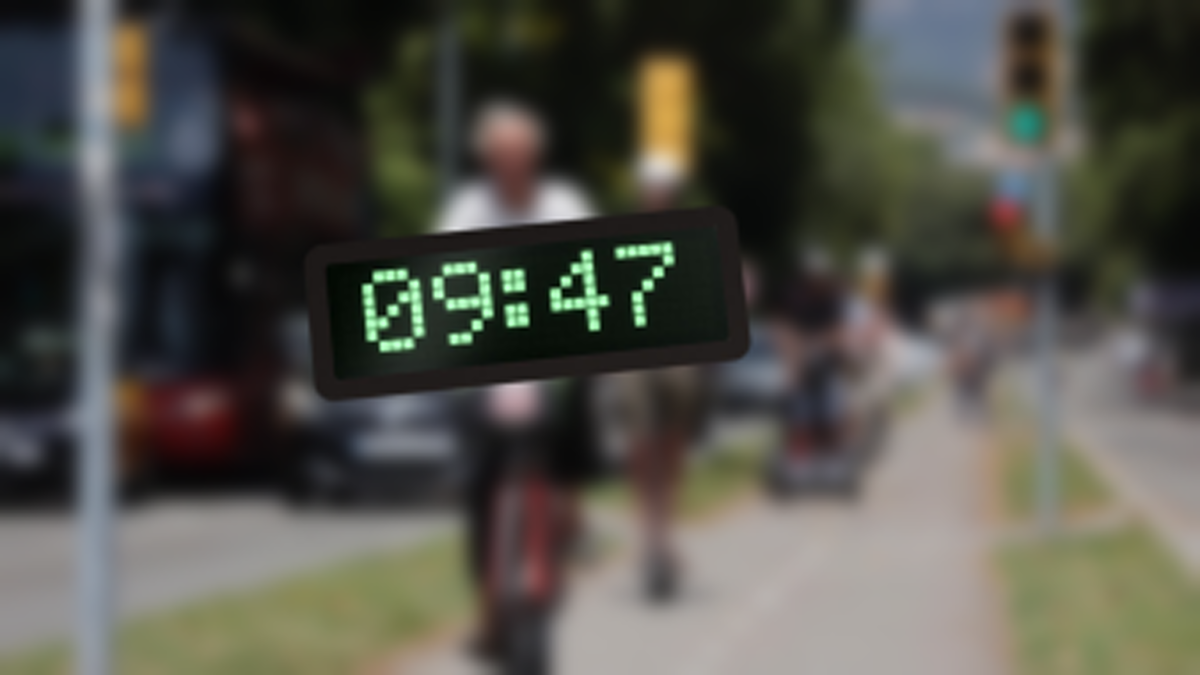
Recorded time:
9 h 47 min
